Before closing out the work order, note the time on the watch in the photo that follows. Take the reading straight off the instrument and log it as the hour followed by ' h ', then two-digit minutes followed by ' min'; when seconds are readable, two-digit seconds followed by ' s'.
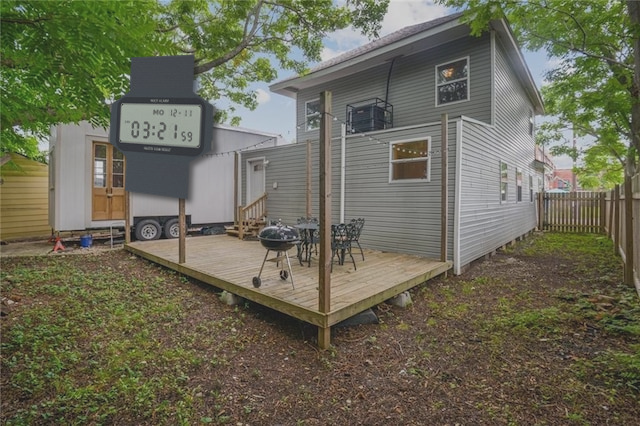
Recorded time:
3 h 21 min 59 s
